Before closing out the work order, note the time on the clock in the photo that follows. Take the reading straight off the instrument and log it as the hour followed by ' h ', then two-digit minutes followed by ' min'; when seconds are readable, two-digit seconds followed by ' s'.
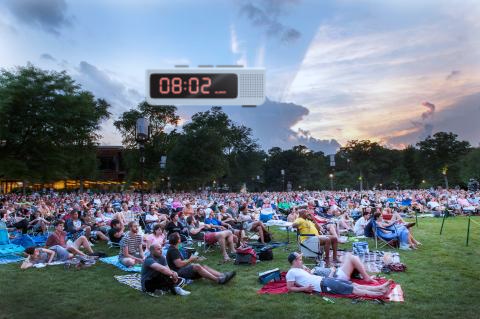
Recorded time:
8 h 02 min
